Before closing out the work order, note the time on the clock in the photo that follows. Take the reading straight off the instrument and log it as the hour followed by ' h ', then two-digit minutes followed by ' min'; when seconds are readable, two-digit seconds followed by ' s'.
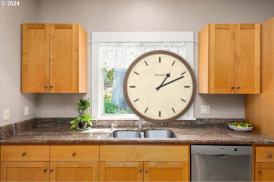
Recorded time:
1 h 11 min
